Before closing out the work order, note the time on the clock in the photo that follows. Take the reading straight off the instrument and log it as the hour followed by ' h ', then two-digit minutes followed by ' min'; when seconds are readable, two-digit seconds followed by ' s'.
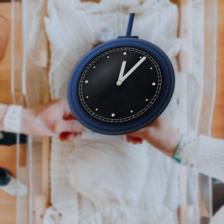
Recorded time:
12 h 06 min
